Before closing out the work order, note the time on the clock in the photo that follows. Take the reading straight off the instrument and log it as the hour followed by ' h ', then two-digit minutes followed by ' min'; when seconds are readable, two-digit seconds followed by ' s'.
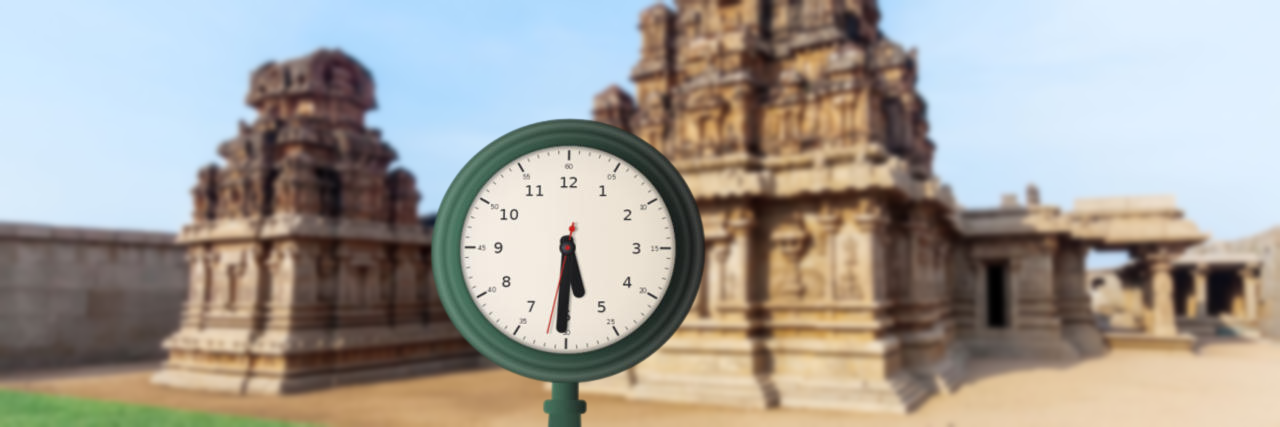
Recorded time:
5 h 30 min 32 s
